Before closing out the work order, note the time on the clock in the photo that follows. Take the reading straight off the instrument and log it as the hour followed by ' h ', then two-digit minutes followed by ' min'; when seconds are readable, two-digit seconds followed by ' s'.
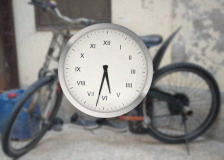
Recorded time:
5 h 32 min
